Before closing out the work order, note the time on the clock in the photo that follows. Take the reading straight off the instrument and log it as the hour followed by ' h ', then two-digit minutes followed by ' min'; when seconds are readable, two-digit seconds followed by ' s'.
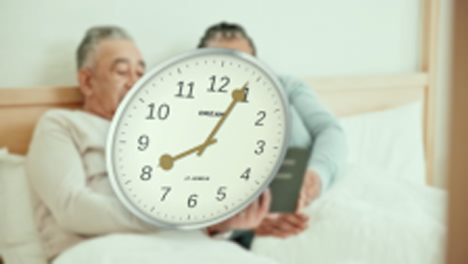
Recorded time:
8 h 04 min
